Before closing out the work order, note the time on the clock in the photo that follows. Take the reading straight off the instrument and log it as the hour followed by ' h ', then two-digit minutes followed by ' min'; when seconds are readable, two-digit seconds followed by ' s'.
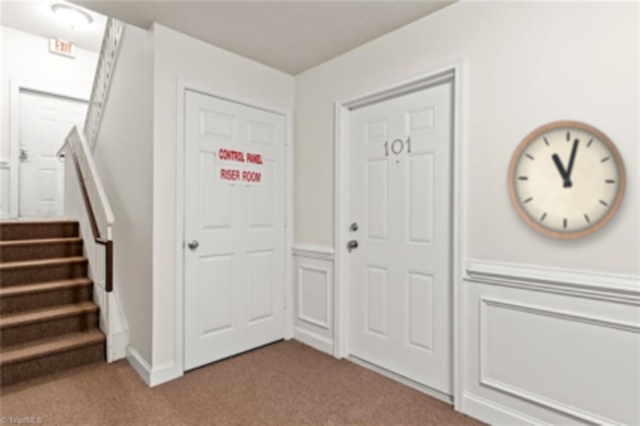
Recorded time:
11 h 02 min
